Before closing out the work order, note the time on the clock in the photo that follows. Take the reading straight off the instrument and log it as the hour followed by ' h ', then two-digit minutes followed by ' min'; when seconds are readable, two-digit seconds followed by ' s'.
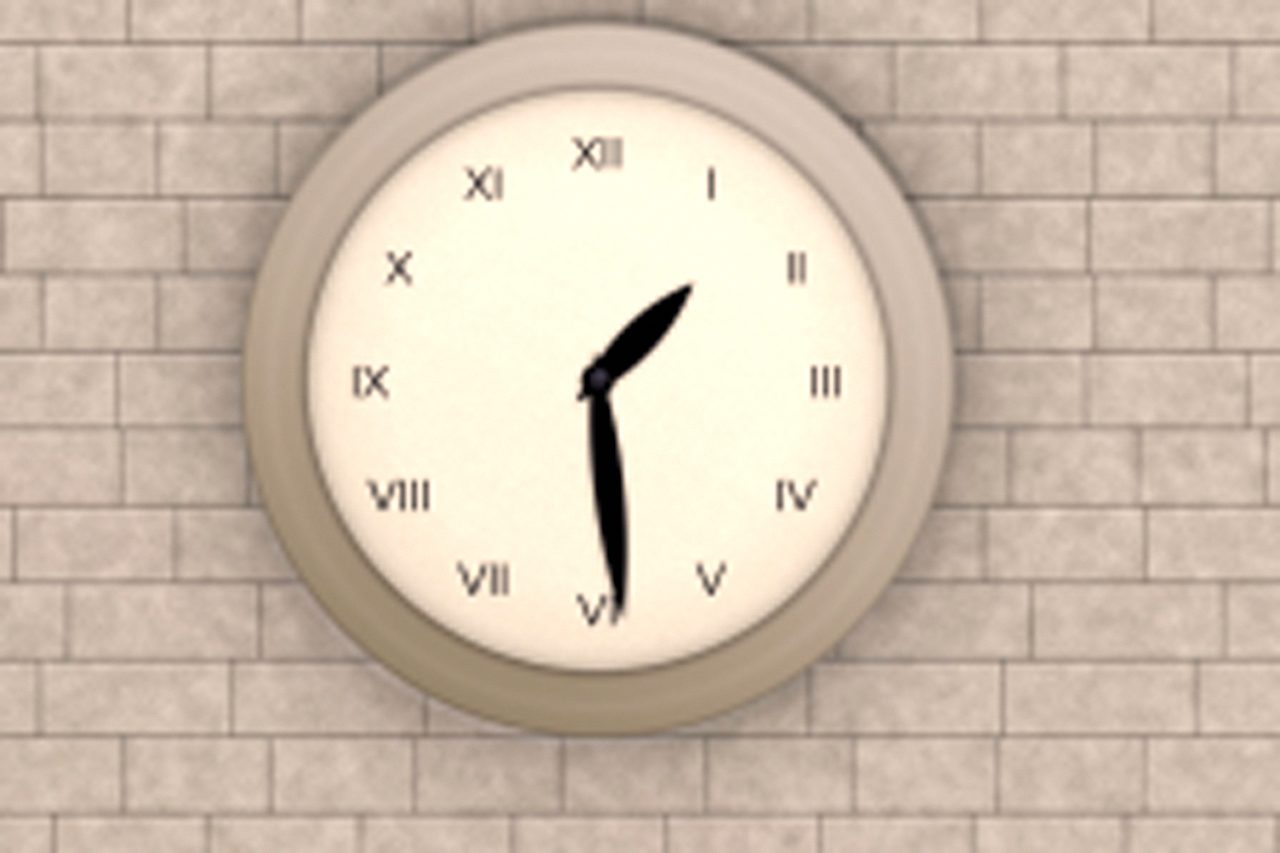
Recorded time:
1 h 29 min
